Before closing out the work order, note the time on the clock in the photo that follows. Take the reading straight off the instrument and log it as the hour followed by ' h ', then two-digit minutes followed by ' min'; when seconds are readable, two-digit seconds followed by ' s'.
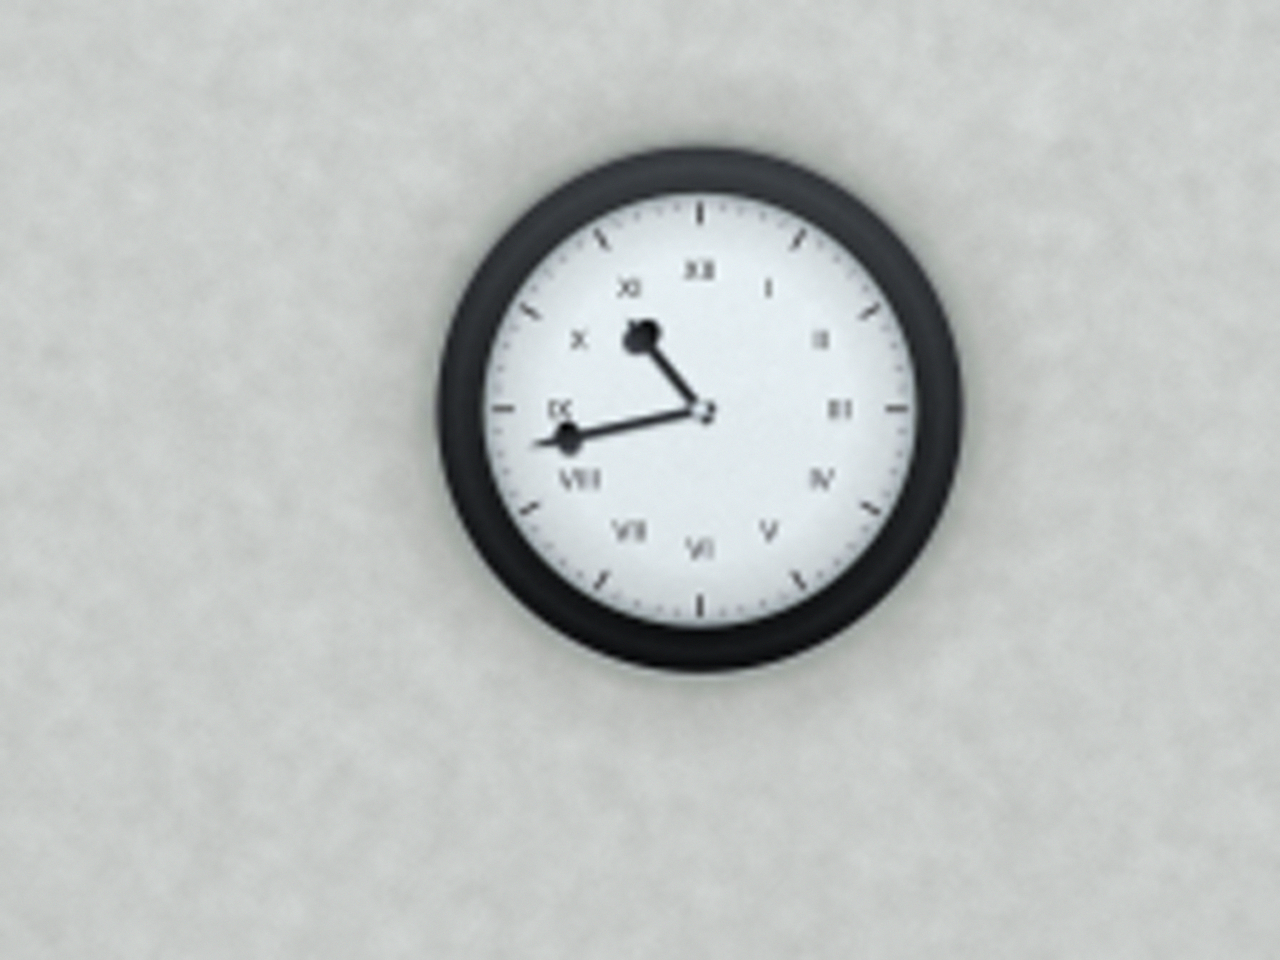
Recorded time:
10 h 43 min
